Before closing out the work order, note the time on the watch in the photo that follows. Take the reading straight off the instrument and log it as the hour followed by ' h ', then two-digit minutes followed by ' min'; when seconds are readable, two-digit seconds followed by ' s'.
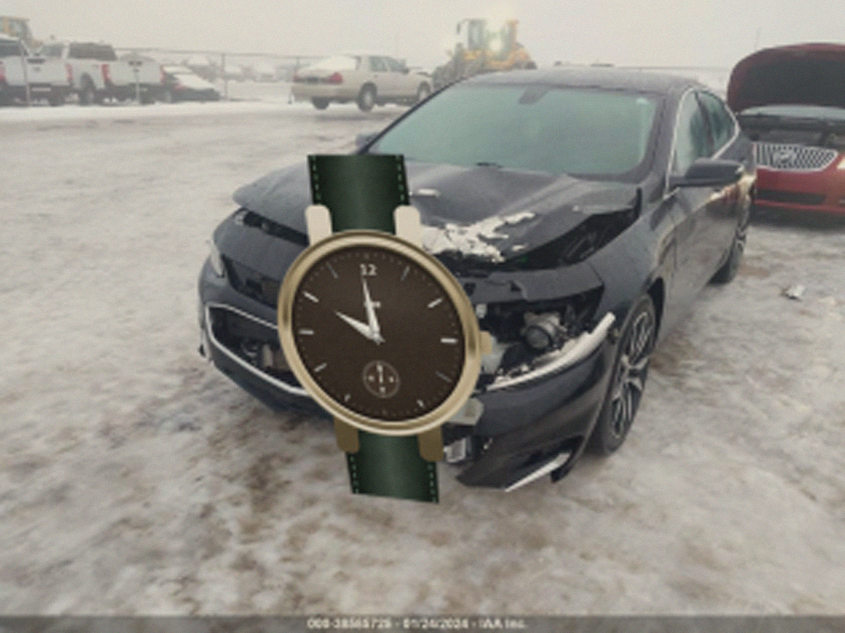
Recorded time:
9 h 59 min
